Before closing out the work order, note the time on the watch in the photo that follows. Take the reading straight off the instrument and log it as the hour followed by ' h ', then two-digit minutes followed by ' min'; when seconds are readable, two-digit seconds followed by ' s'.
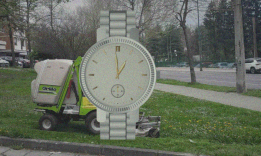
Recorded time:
12 h 59 min
